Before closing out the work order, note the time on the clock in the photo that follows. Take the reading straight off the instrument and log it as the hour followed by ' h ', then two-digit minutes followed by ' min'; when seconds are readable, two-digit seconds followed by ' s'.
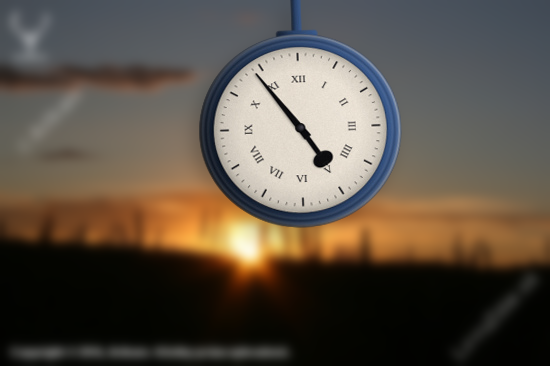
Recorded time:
4 h 54 min
